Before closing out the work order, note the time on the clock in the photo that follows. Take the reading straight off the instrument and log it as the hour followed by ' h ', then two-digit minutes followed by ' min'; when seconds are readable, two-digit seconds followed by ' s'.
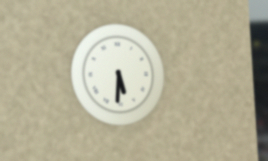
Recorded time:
5 h 31 min
